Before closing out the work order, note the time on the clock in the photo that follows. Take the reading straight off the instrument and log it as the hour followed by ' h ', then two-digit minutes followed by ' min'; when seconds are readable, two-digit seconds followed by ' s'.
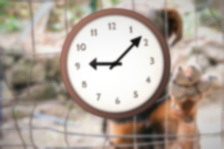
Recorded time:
9 h 08 min
